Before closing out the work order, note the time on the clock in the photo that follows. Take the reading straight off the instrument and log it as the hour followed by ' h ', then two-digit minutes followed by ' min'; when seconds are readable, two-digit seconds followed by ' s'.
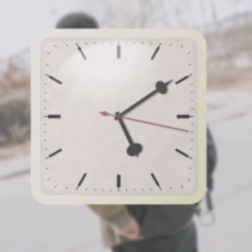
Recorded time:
5 h 09 min 17 s
